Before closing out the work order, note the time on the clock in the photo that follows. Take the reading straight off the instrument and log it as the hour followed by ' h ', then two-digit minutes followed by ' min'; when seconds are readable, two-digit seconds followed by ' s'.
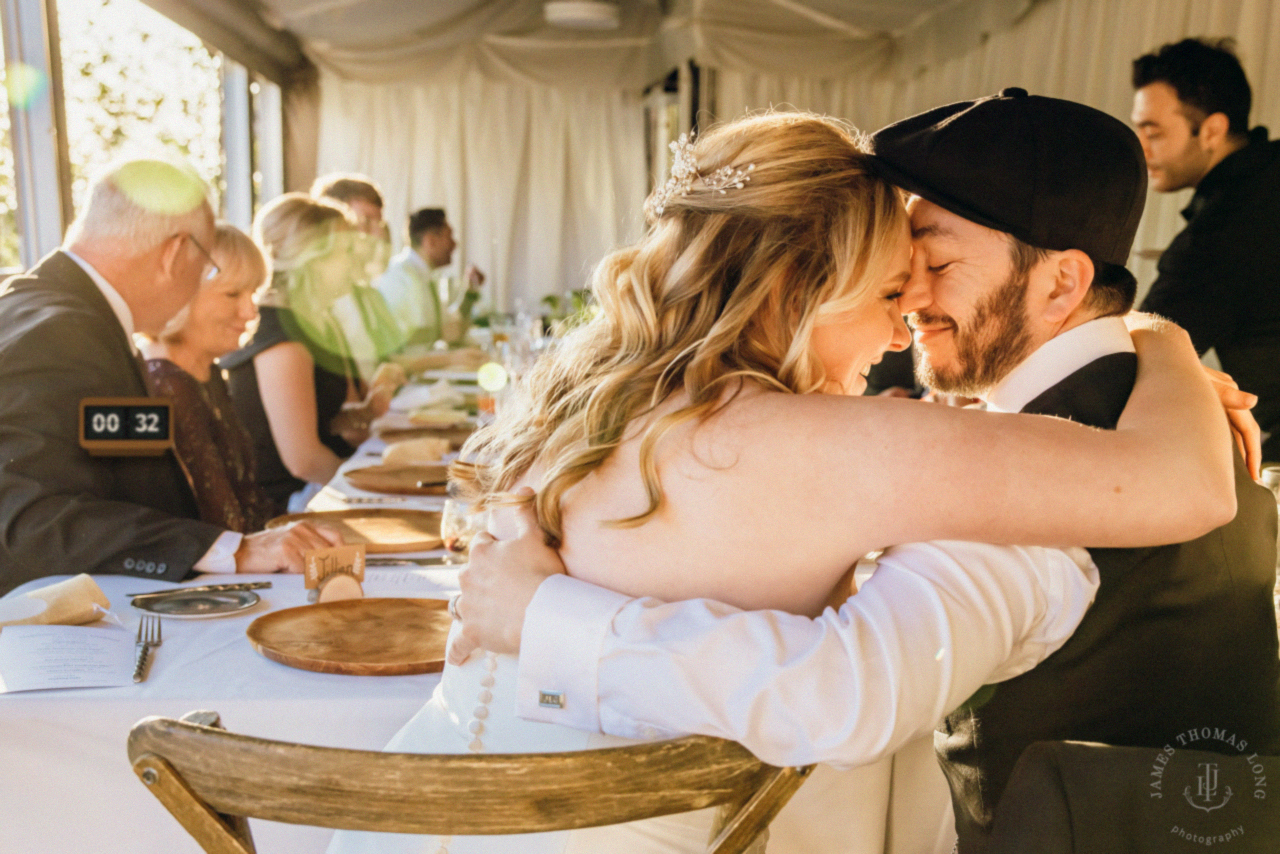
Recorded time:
0 h 32 min
